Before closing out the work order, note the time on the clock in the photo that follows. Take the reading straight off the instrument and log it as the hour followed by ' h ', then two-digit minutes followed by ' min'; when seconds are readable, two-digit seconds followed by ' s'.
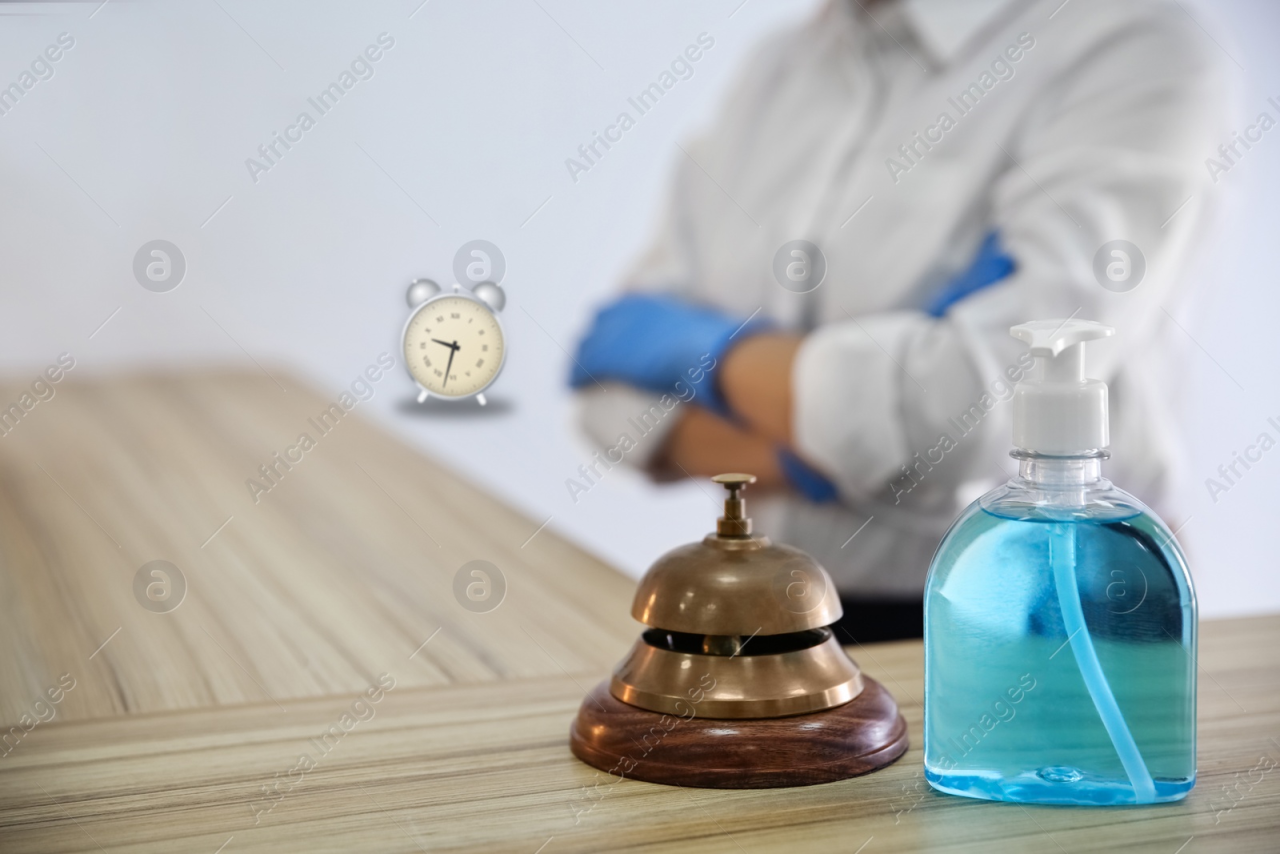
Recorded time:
9 h 32 min
